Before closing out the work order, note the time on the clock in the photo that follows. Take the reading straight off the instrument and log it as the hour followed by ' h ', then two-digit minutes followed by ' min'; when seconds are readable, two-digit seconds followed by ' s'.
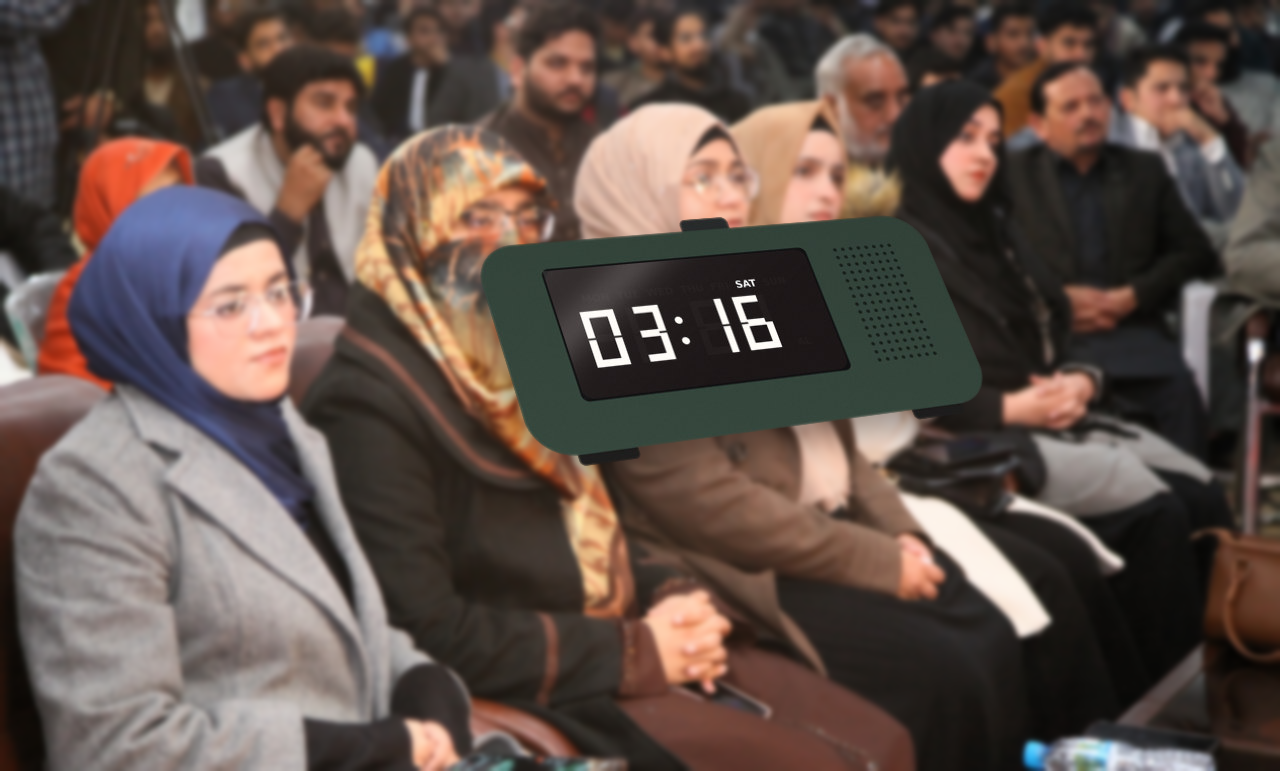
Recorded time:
3 h 16 min
